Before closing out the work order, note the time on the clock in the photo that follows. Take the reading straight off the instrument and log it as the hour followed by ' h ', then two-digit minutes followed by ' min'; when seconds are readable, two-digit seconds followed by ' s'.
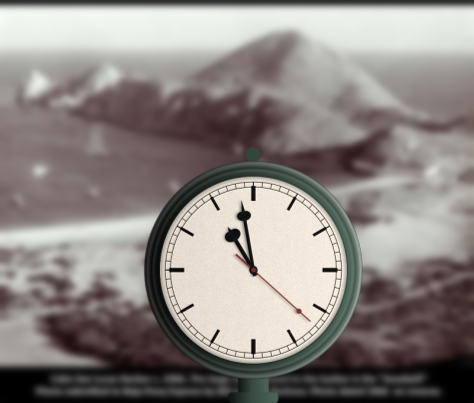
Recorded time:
10 h 58 min 22 s
